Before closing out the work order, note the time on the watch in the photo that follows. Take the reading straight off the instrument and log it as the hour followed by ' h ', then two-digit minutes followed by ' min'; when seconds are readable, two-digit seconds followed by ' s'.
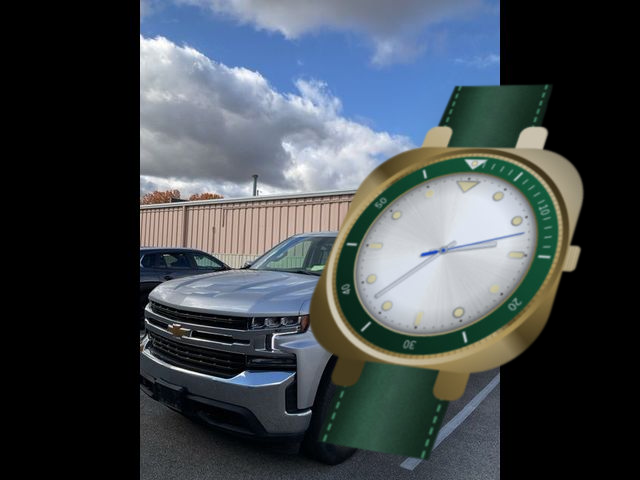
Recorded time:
2 h 37 min 12 s
